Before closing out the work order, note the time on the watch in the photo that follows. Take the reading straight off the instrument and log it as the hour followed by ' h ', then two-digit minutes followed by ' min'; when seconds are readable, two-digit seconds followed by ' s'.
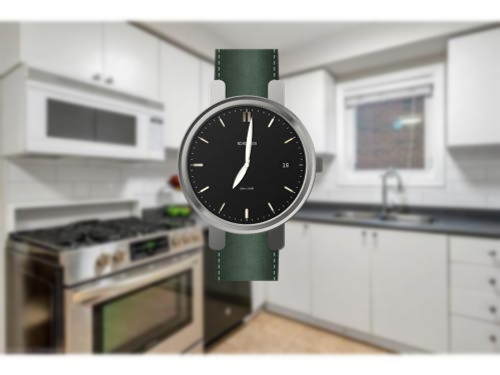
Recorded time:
7 h 01 min
